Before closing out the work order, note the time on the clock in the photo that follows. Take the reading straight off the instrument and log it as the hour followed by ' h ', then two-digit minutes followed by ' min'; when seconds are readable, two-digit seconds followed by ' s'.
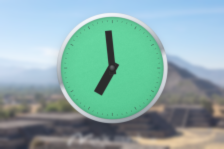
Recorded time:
6 h 59 min
